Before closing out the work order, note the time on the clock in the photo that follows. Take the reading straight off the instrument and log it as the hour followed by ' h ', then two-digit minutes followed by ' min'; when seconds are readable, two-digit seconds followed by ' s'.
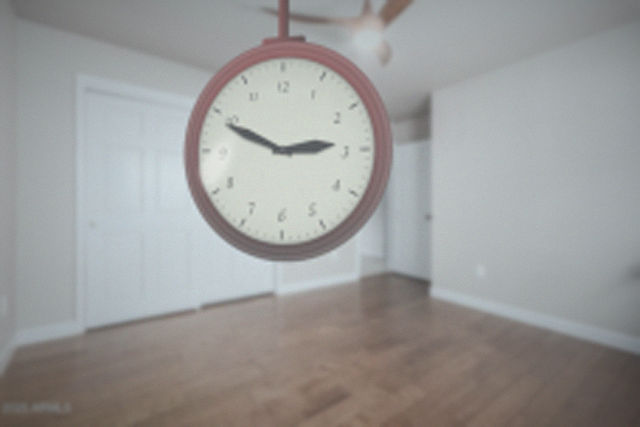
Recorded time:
2 h 49 min
